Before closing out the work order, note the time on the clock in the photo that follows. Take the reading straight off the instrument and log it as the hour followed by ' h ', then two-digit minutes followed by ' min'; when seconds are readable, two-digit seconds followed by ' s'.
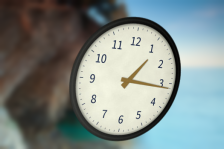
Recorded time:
1 h 16 min
